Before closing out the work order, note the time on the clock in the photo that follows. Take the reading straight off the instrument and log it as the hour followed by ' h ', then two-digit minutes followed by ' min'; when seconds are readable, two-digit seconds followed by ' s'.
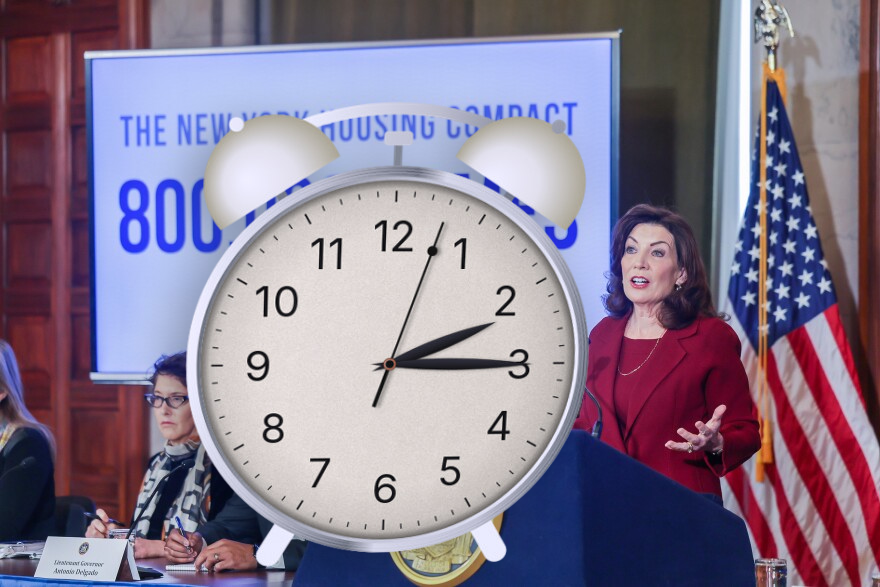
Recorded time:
2 h 15 min 03 s
